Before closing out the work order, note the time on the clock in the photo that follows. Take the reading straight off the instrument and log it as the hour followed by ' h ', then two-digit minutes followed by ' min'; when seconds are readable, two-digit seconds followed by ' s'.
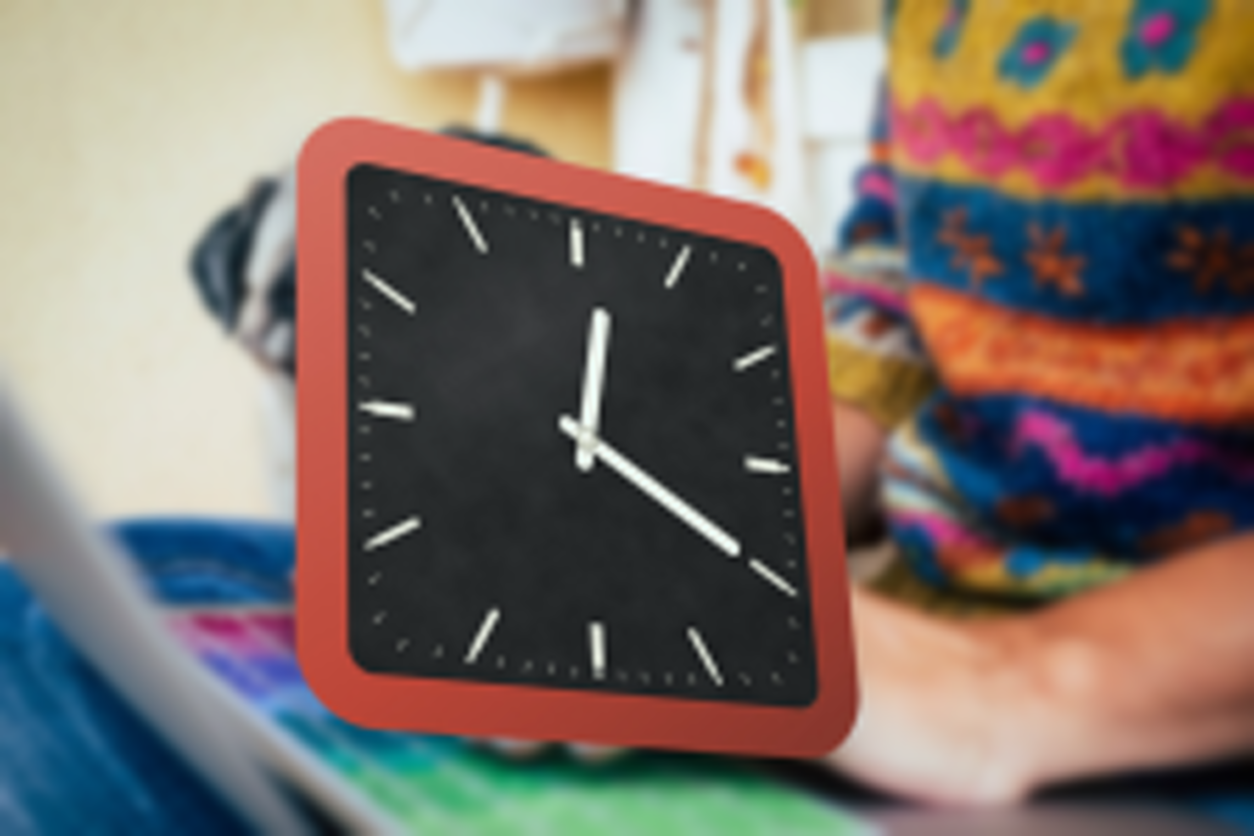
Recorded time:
12 h 20 min
